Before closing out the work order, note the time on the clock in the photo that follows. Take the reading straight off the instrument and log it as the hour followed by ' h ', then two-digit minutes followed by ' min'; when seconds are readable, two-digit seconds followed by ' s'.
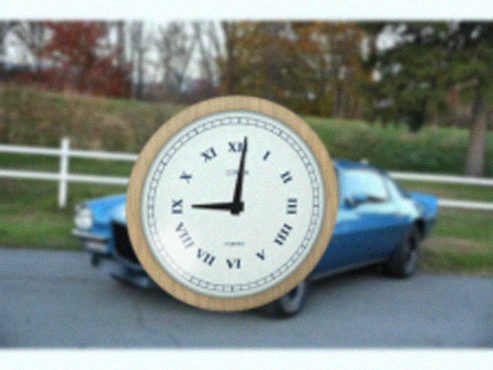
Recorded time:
9 h 01 min
